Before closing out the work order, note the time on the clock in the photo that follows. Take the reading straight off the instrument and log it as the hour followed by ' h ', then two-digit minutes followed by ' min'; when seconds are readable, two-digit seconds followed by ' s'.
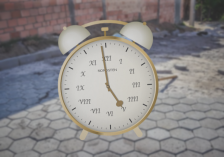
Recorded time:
4 h 59 min
